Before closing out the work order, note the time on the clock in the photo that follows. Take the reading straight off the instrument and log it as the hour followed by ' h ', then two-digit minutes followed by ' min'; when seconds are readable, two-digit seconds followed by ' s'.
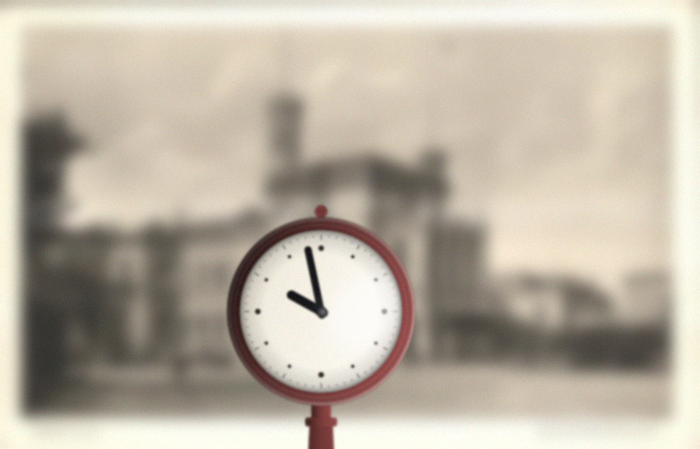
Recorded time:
9 h 58 min
